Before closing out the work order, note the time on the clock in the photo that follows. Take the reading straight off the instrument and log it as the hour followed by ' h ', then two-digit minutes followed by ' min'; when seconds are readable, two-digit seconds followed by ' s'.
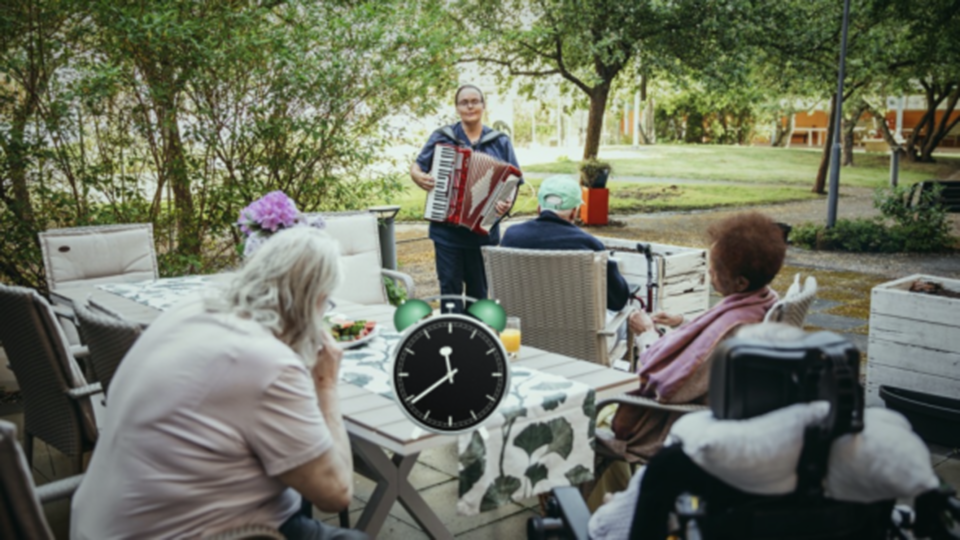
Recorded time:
11 h 39 min
